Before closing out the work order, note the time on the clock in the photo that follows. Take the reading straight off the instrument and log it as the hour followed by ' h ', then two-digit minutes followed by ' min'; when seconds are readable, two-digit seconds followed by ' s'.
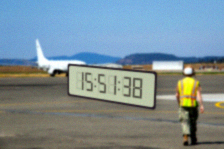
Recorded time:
15 h 51 min 38 s
